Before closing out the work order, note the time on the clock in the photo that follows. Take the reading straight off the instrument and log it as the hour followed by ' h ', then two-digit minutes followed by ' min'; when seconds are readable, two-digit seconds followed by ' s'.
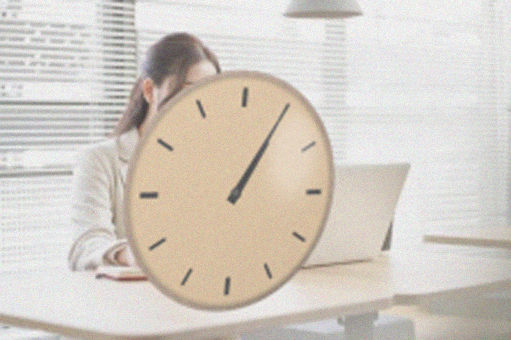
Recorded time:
1 h 05 min
